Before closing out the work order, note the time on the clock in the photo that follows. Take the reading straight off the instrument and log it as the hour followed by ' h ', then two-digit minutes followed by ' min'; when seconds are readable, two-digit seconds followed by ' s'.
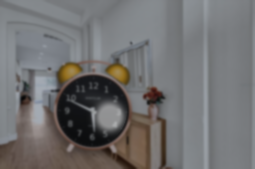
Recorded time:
5 h 49 min
